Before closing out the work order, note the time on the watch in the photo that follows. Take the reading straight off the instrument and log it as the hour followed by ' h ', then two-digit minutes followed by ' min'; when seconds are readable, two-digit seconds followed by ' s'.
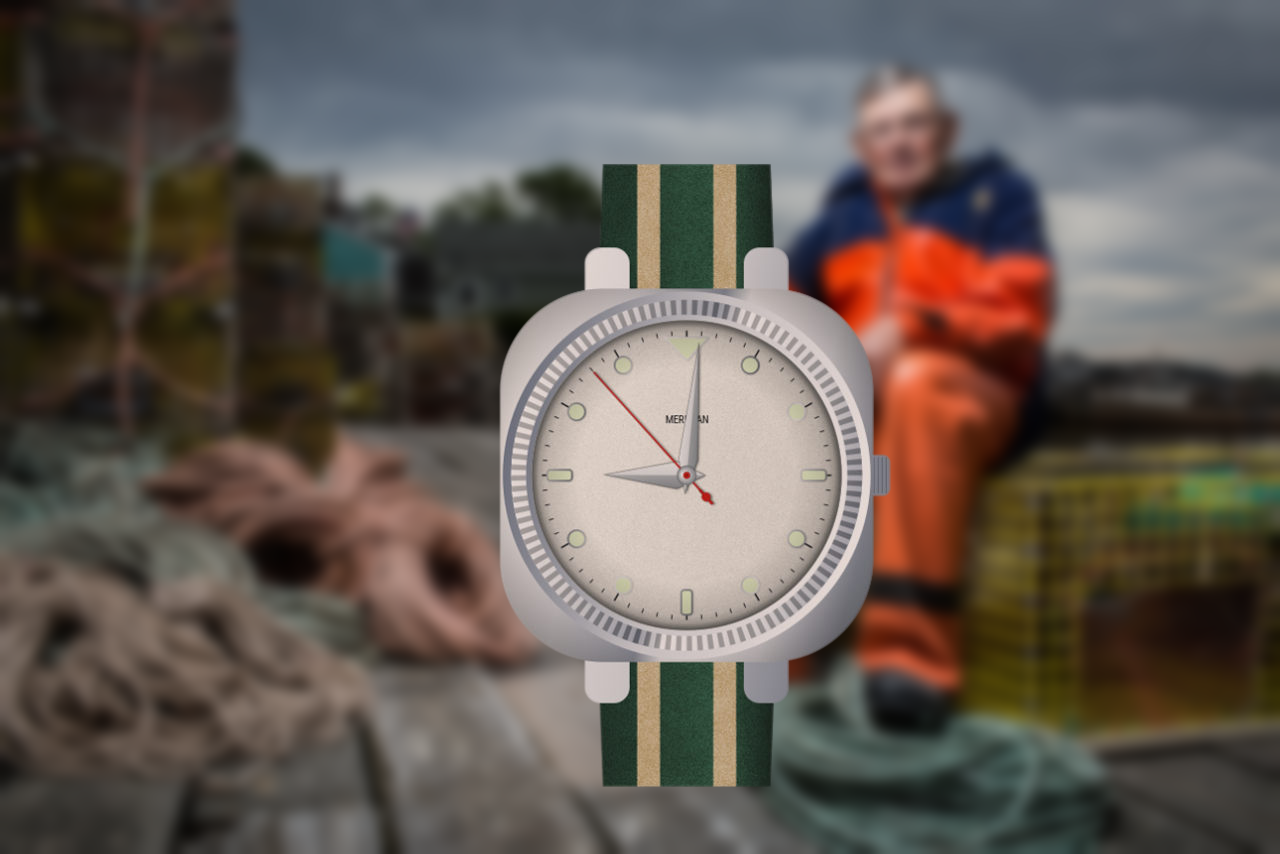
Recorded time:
9 h 00 min 53 s
